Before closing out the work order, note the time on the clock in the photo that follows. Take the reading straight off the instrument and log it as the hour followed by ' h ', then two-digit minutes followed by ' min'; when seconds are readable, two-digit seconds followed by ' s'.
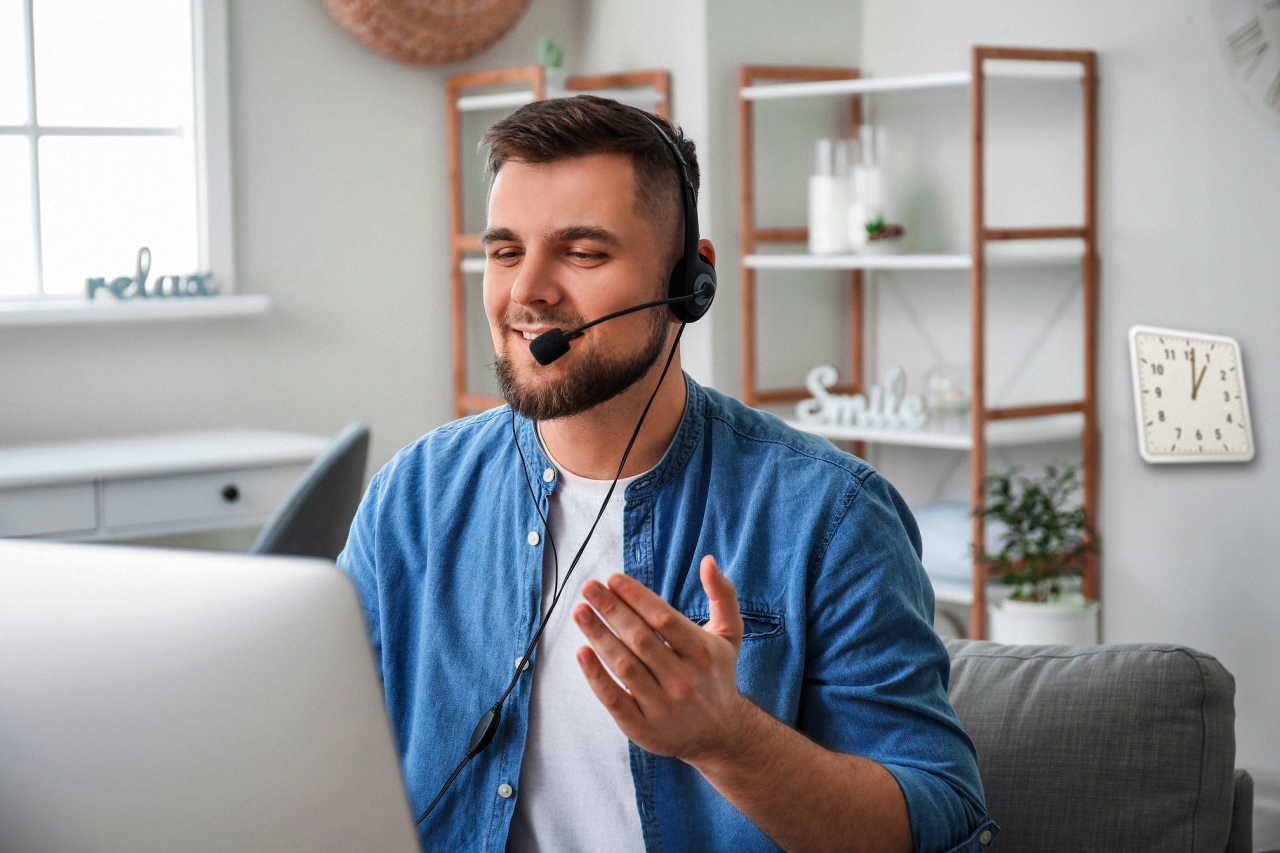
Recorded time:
1 h 01 min
